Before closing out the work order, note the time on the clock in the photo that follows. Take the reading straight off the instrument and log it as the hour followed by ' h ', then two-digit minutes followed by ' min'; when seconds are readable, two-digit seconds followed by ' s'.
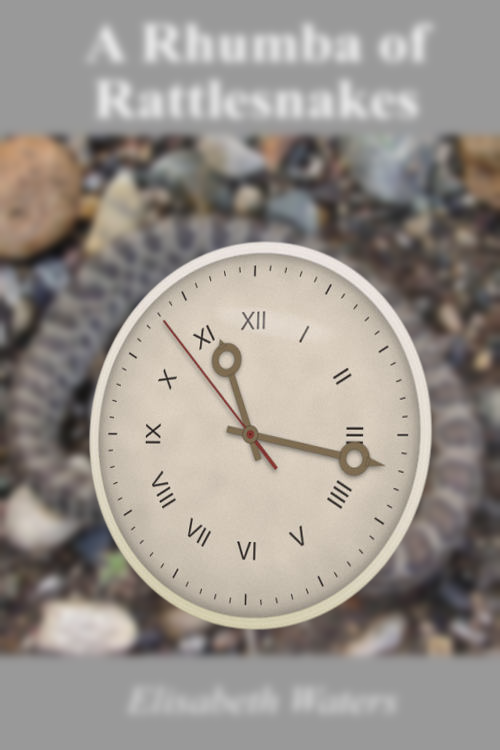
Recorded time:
11 h 16 min 53 s
